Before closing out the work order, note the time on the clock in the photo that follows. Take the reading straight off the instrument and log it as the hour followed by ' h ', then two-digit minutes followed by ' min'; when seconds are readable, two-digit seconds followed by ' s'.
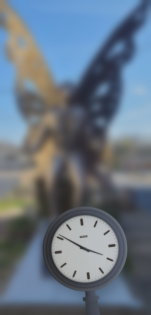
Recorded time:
3 h 51 min
